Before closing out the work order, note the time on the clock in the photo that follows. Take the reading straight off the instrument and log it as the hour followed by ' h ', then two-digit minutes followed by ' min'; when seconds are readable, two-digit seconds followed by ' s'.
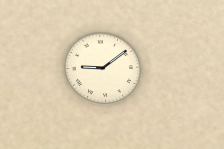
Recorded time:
9 h 09 min
